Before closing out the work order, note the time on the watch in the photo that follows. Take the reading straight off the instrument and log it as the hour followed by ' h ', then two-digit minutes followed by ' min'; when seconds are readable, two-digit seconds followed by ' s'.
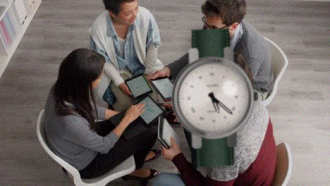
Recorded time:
5 h 22 min
